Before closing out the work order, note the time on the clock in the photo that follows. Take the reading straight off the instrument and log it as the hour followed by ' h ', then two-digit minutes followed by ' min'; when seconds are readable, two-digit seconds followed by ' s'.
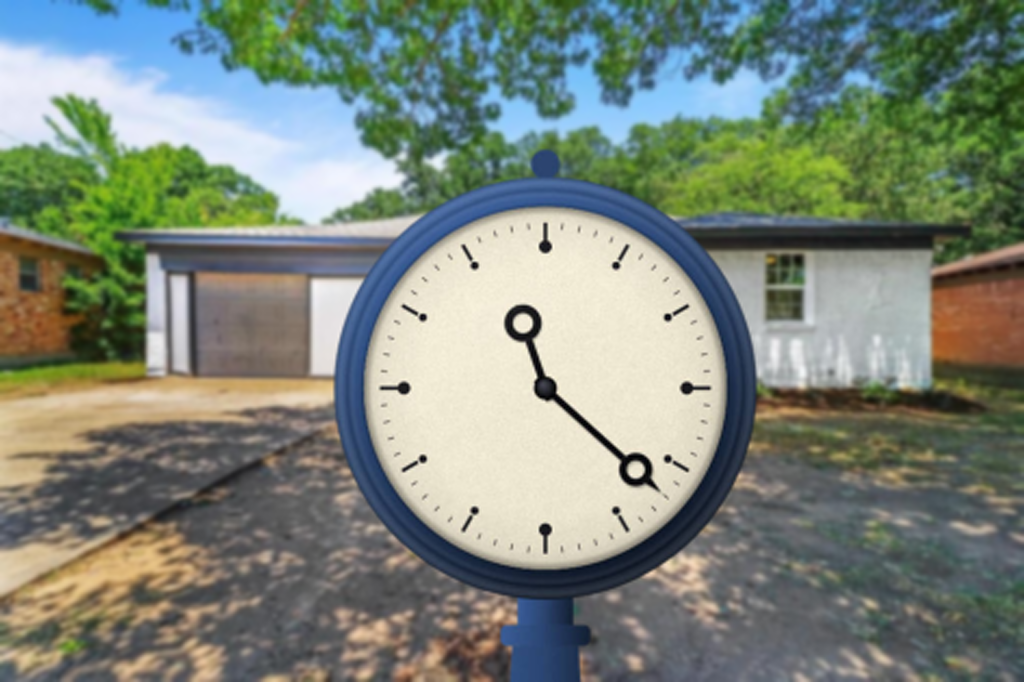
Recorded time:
11 h 22 min
